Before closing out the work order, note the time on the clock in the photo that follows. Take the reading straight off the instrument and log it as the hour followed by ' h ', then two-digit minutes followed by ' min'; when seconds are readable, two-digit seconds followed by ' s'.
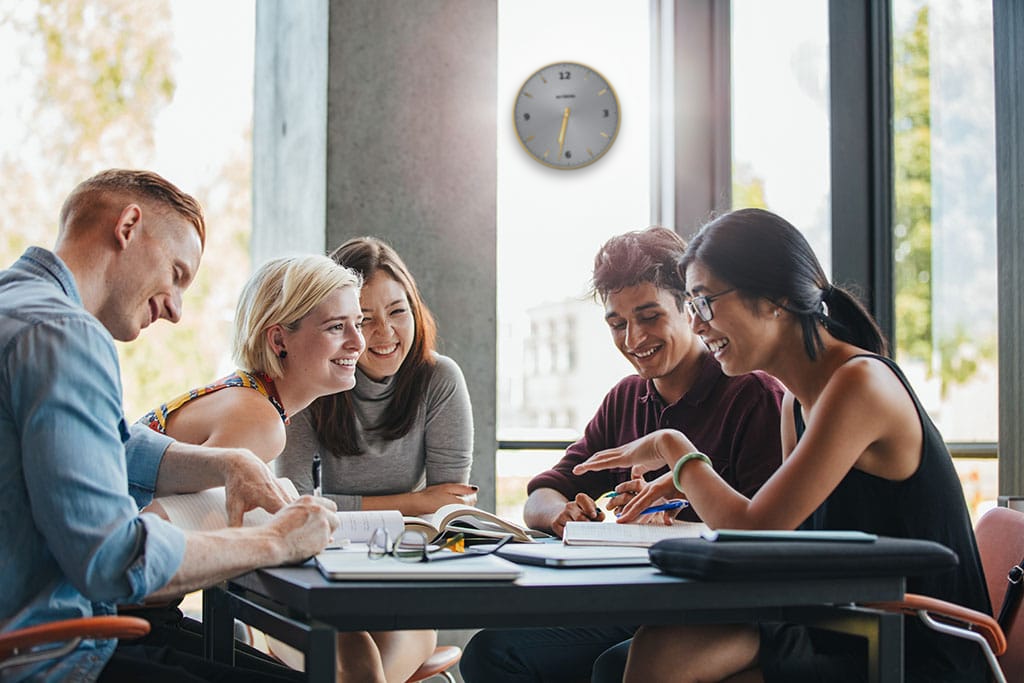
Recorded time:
6 h 32 min
